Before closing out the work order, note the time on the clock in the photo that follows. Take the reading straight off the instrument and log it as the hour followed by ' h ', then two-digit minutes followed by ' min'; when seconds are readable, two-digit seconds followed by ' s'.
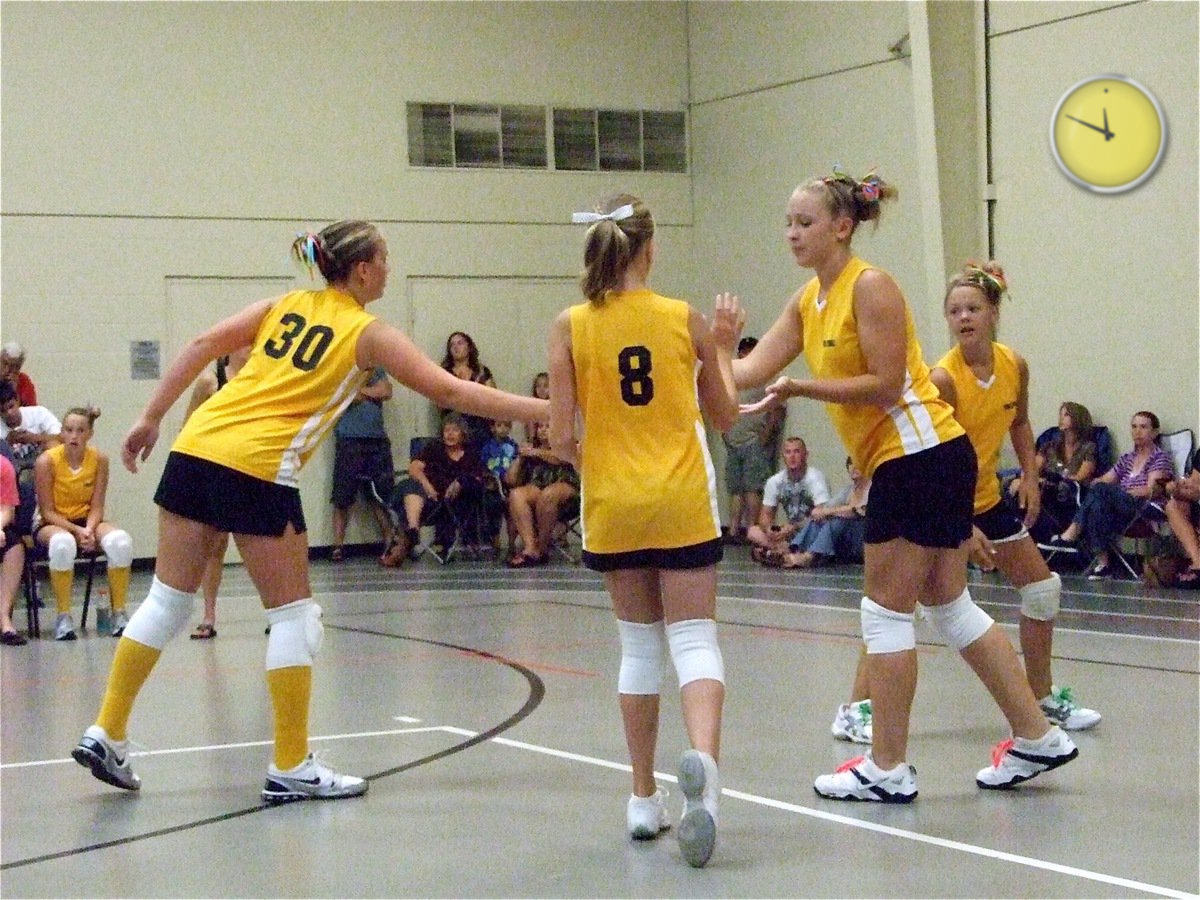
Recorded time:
11 h 49 min
